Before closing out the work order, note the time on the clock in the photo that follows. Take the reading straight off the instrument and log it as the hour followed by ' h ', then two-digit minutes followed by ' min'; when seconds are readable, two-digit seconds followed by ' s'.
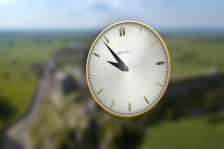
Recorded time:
9 h 54 min
